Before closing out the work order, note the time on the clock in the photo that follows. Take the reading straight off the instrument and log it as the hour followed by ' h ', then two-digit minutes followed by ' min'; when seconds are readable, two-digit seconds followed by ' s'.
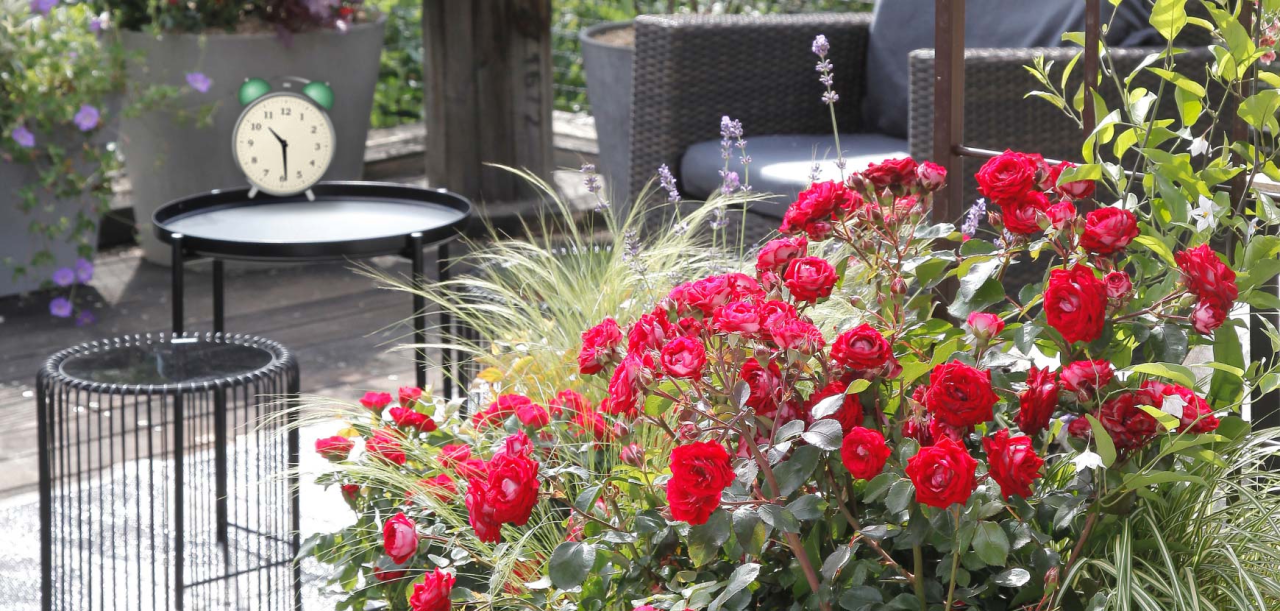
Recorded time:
10 h 29 min
